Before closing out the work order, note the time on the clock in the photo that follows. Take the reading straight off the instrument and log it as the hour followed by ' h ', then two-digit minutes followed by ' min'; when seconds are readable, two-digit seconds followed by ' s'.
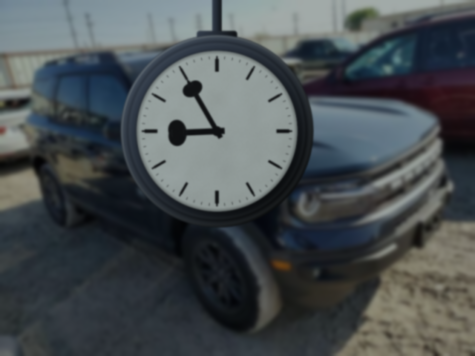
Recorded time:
8 h 55 min
